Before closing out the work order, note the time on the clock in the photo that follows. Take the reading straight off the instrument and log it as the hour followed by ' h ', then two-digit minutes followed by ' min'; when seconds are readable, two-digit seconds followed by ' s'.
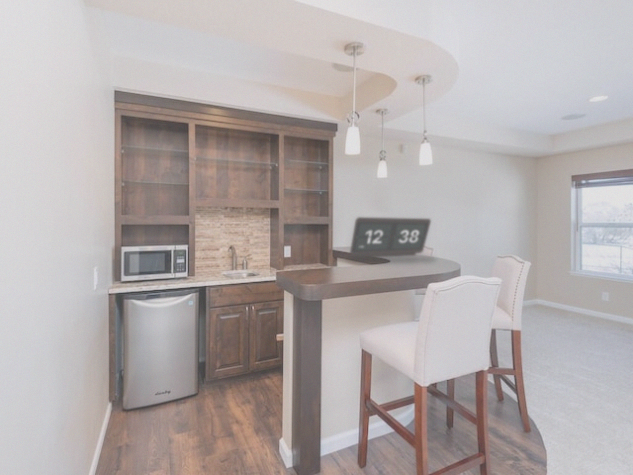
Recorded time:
12 h 38 min
